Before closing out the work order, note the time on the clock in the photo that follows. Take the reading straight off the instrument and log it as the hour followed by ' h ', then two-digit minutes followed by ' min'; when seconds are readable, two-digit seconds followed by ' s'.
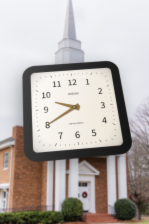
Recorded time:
9 h 40 min
